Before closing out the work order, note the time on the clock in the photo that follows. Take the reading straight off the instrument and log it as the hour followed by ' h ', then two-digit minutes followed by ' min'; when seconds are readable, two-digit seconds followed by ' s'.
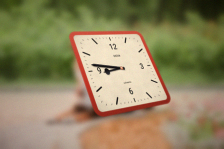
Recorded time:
8 h 47 min
